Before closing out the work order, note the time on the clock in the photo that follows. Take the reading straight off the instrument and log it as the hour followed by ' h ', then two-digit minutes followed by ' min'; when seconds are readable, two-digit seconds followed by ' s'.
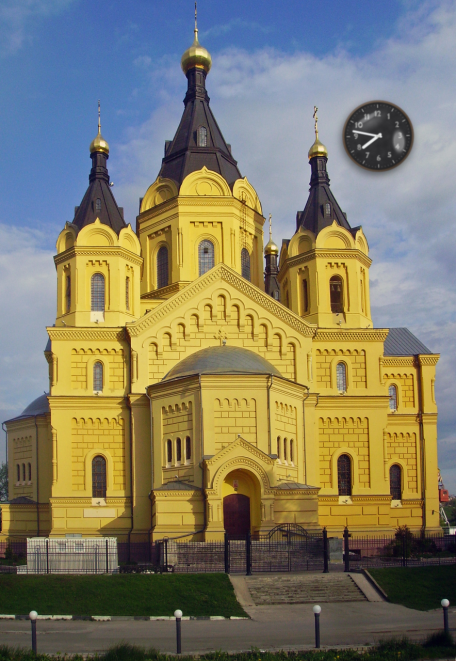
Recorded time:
7 h 47 min
